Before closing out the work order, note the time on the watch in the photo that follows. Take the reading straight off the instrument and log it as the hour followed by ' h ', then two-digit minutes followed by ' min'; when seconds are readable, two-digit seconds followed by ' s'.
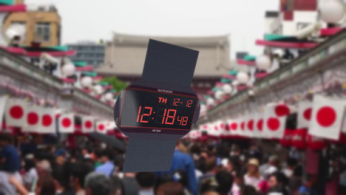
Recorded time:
12 h 18 min 48 s
